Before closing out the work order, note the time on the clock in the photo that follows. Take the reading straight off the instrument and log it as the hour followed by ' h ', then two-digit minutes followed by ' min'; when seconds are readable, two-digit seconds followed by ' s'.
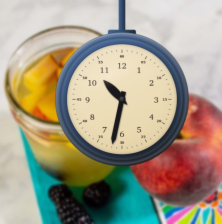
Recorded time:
10 h 32 min
